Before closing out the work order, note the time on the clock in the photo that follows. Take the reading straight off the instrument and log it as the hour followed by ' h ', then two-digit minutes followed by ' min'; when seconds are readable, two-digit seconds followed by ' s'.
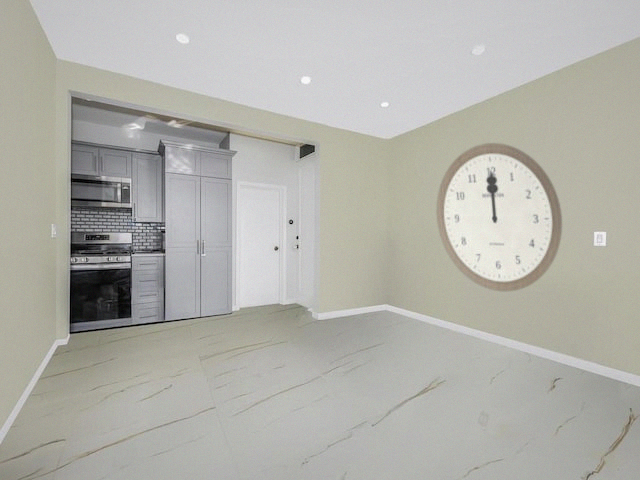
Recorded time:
12 h 00 min
